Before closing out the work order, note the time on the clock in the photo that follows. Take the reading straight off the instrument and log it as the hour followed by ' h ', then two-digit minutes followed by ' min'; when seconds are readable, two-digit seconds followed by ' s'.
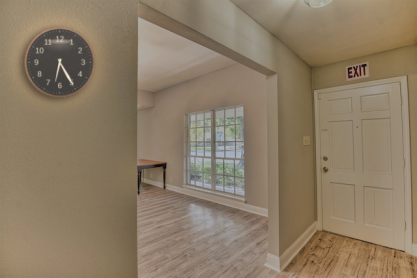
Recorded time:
6 h 25 min
